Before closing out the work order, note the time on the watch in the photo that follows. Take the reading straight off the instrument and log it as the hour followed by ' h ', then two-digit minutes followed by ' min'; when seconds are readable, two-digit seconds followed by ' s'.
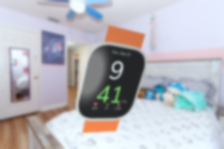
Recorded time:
9 h 41 min
